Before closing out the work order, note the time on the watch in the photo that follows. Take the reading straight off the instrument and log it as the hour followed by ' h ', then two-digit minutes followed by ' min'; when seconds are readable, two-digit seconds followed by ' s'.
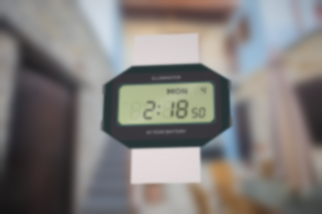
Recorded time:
2 h 18 min
